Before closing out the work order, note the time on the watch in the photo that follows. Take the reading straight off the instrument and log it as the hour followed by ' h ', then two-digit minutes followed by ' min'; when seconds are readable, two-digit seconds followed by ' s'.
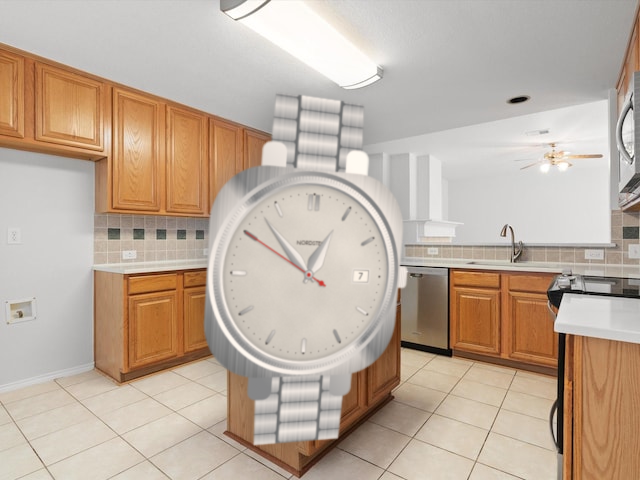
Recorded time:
12 h 52 min 50 s
